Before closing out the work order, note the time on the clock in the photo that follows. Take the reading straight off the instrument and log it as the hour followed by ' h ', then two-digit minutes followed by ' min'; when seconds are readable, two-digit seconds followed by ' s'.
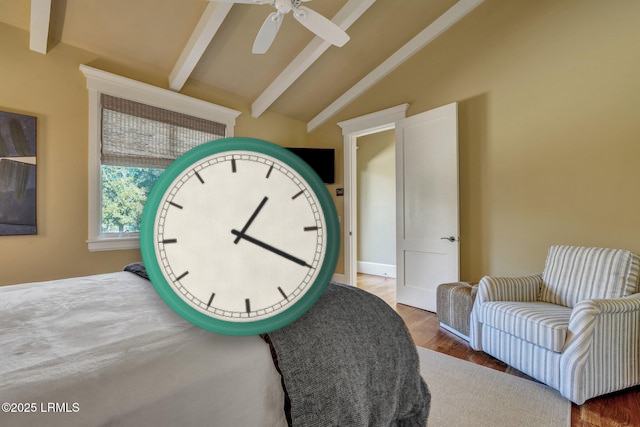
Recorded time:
1 h 20 min
